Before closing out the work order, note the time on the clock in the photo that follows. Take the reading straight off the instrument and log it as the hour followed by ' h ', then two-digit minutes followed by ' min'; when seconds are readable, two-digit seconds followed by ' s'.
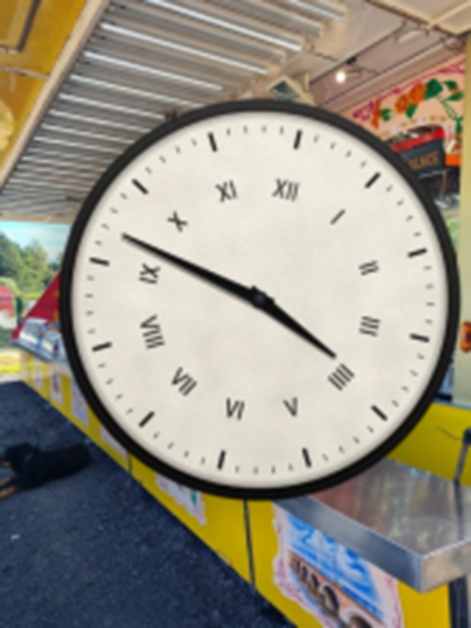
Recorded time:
3 h 47 min
